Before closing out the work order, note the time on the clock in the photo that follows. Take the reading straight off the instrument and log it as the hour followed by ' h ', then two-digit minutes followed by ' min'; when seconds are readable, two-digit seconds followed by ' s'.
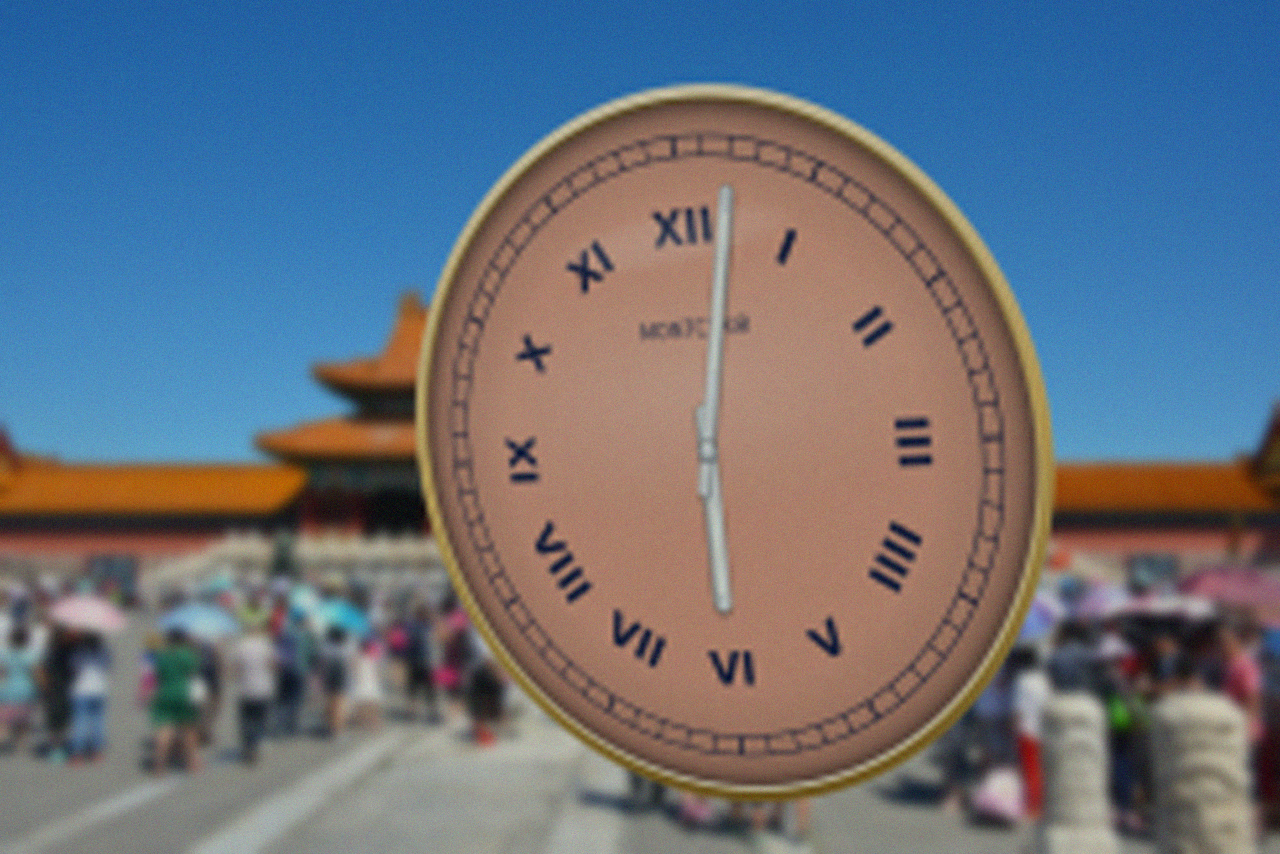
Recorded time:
6 h 02 min
